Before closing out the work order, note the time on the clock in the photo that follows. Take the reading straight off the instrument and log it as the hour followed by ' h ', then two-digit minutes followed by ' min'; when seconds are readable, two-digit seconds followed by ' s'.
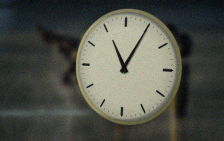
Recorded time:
11 h 05 min
